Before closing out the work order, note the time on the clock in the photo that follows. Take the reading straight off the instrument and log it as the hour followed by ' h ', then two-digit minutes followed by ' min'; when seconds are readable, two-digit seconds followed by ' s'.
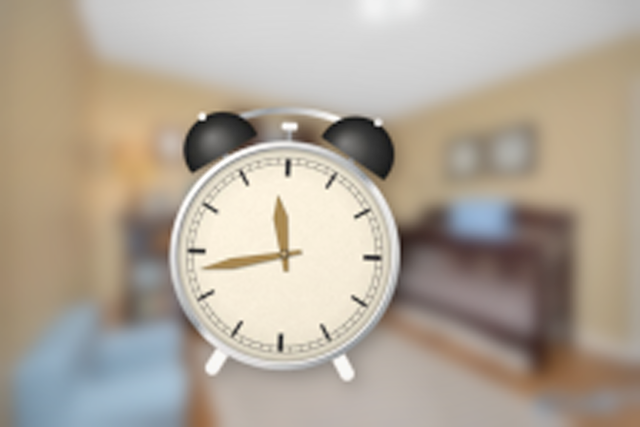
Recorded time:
11 h 43 min
